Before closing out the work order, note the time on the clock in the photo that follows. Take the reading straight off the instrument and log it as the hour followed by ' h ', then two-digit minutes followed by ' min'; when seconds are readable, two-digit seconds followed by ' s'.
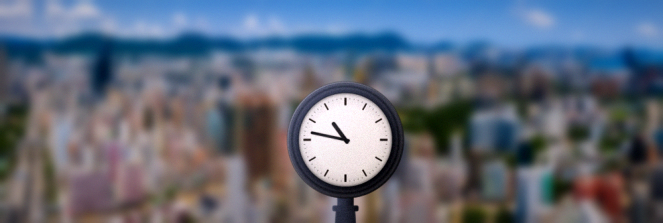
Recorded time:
10 h 47 min
